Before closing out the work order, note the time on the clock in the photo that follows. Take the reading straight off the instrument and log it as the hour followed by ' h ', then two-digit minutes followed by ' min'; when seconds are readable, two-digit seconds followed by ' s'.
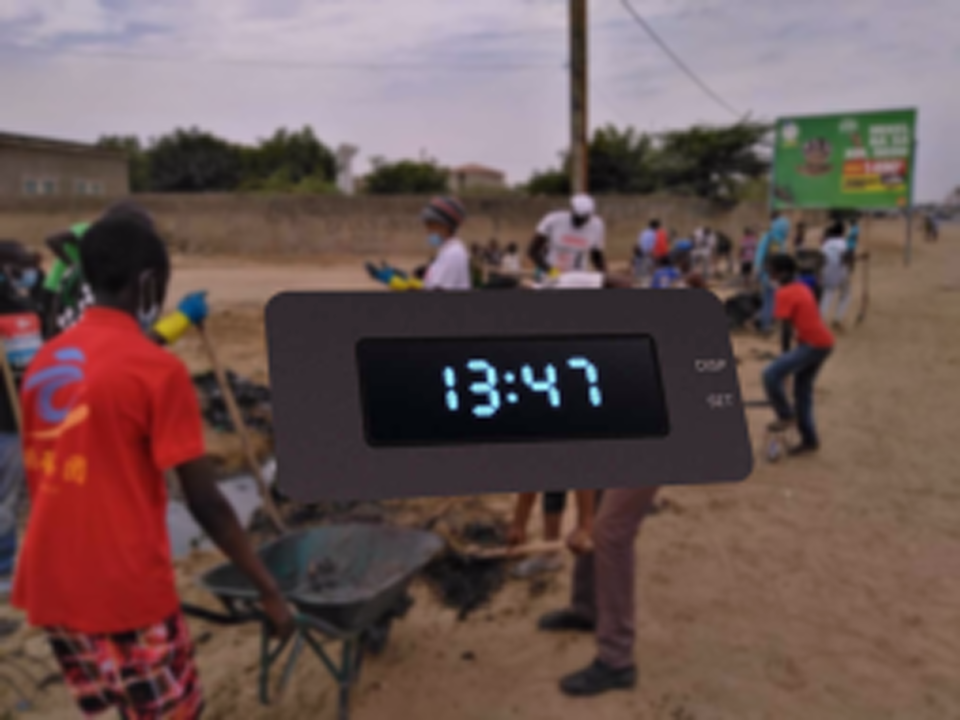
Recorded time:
13 h 47 min
